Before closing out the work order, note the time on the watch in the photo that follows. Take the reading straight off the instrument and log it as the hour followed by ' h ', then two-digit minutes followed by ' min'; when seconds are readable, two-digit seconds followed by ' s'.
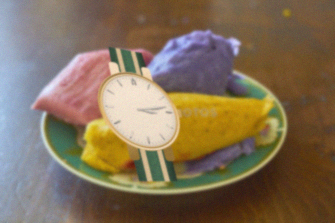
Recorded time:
3 h 13 min
